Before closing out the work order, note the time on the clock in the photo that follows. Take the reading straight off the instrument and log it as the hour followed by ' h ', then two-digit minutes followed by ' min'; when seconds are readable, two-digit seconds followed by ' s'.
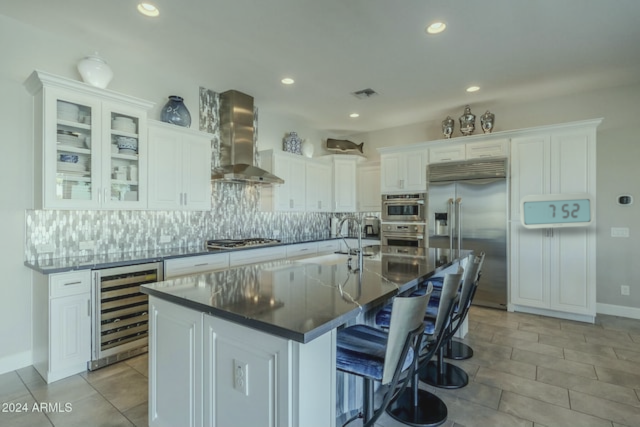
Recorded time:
7 h 52 min
